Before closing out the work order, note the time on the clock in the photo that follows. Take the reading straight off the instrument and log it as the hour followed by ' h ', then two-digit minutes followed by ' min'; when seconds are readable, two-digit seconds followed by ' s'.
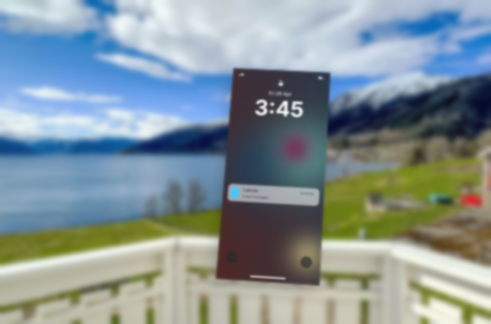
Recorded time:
3 h 45 min
